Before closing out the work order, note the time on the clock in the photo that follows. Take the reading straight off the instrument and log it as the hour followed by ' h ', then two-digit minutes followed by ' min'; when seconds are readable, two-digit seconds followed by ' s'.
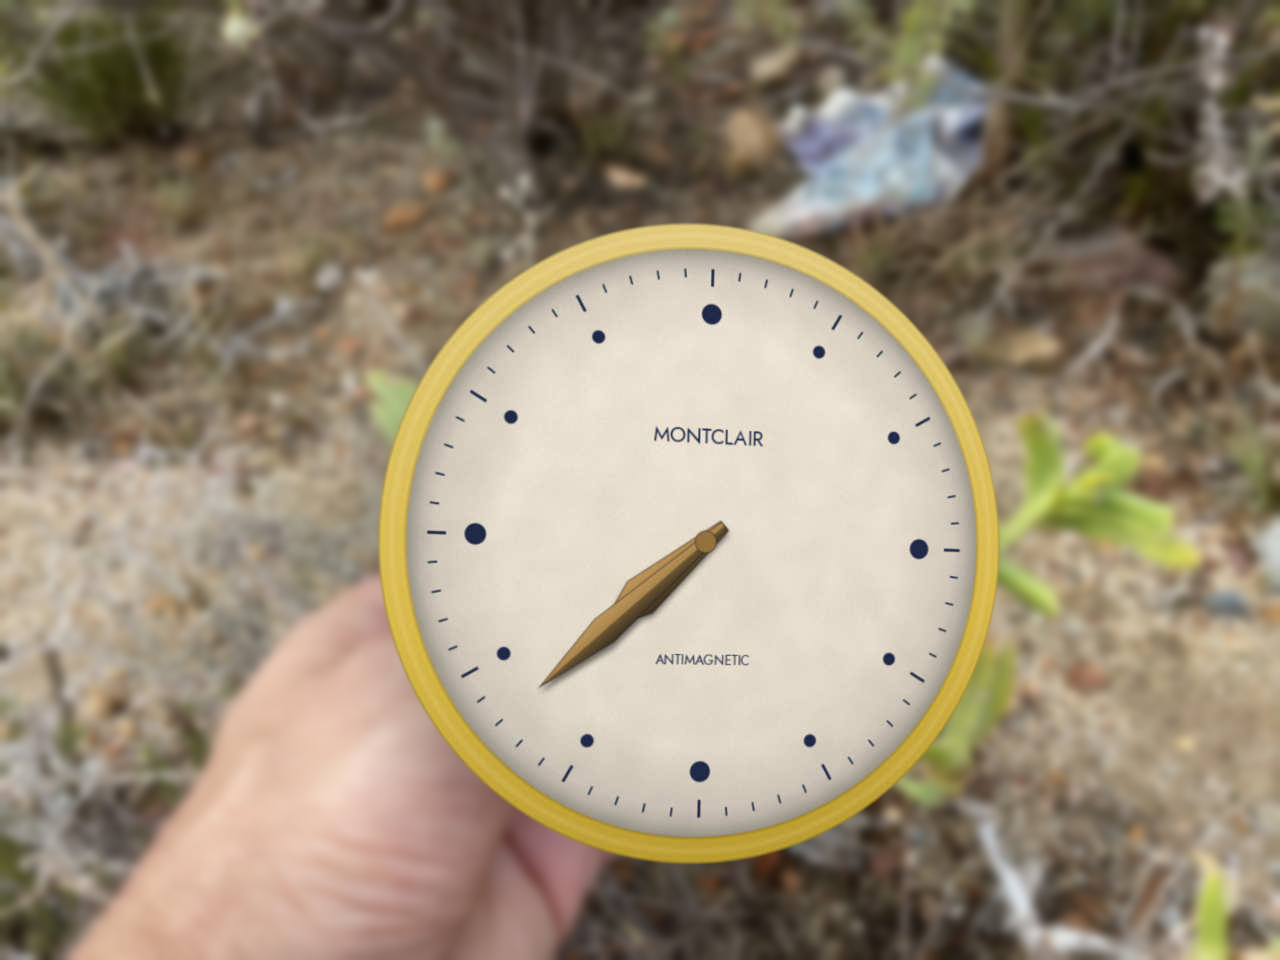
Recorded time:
7 h 38 min
